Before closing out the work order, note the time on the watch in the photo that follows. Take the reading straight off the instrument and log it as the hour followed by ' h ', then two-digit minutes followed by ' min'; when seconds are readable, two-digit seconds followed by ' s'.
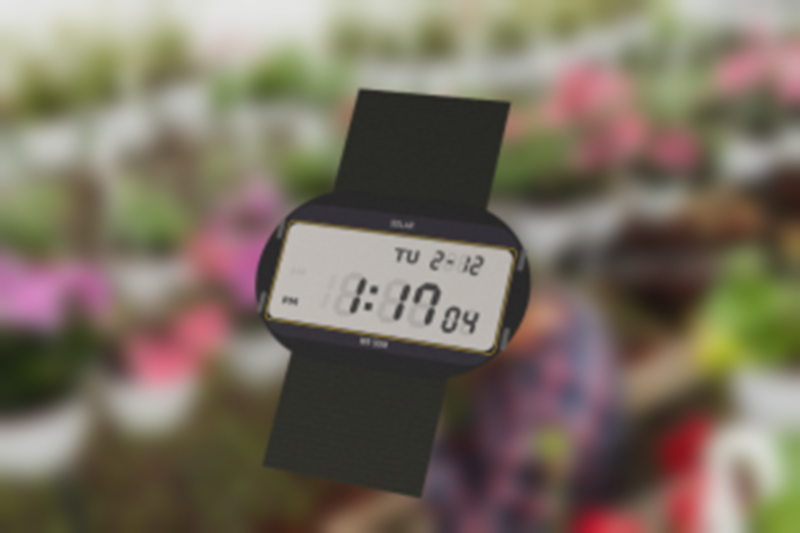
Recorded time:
1 h 17 min 04 s
